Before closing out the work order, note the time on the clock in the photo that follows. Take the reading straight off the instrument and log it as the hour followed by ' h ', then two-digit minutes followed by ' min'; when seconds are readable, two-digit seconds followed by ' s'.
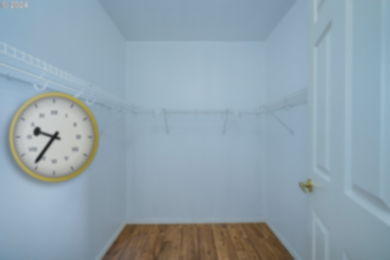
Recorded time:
9 h 36 min
